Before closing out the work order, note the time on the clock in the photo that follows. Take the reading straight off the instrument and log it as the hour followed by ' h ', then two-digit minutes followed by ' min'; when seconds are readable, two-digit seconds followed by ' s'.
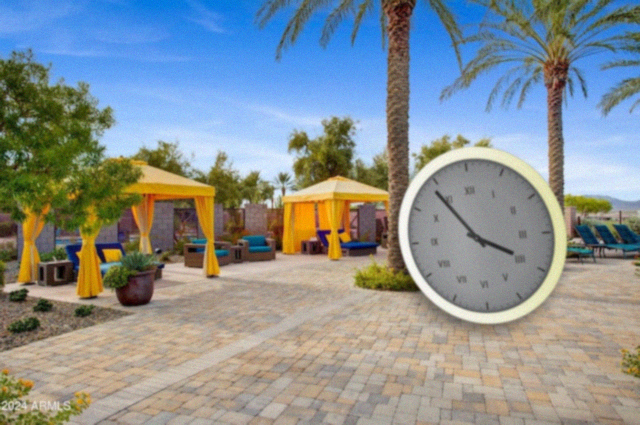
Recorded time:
3 h 54 min
